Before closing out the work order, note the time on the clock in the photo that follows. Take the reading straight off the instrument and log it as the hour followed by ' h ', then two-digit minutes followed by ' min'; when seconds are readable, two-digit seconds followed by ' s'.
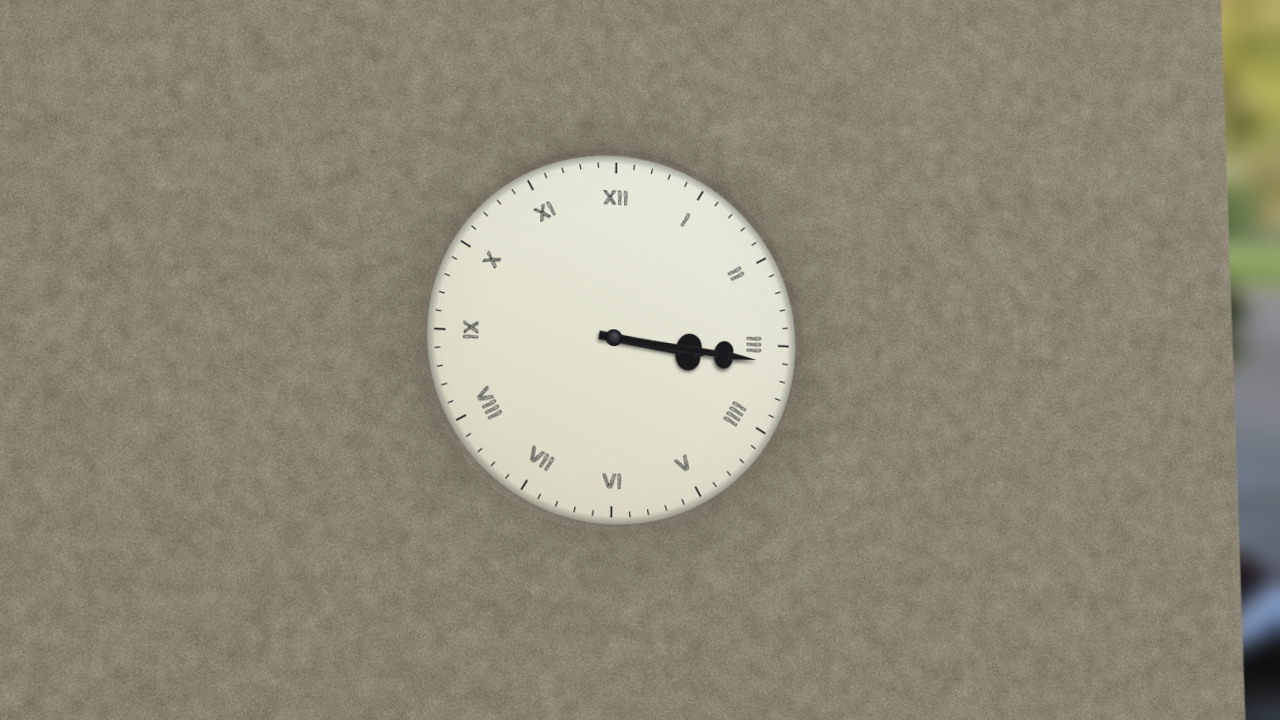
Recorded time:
3 h 16 min
